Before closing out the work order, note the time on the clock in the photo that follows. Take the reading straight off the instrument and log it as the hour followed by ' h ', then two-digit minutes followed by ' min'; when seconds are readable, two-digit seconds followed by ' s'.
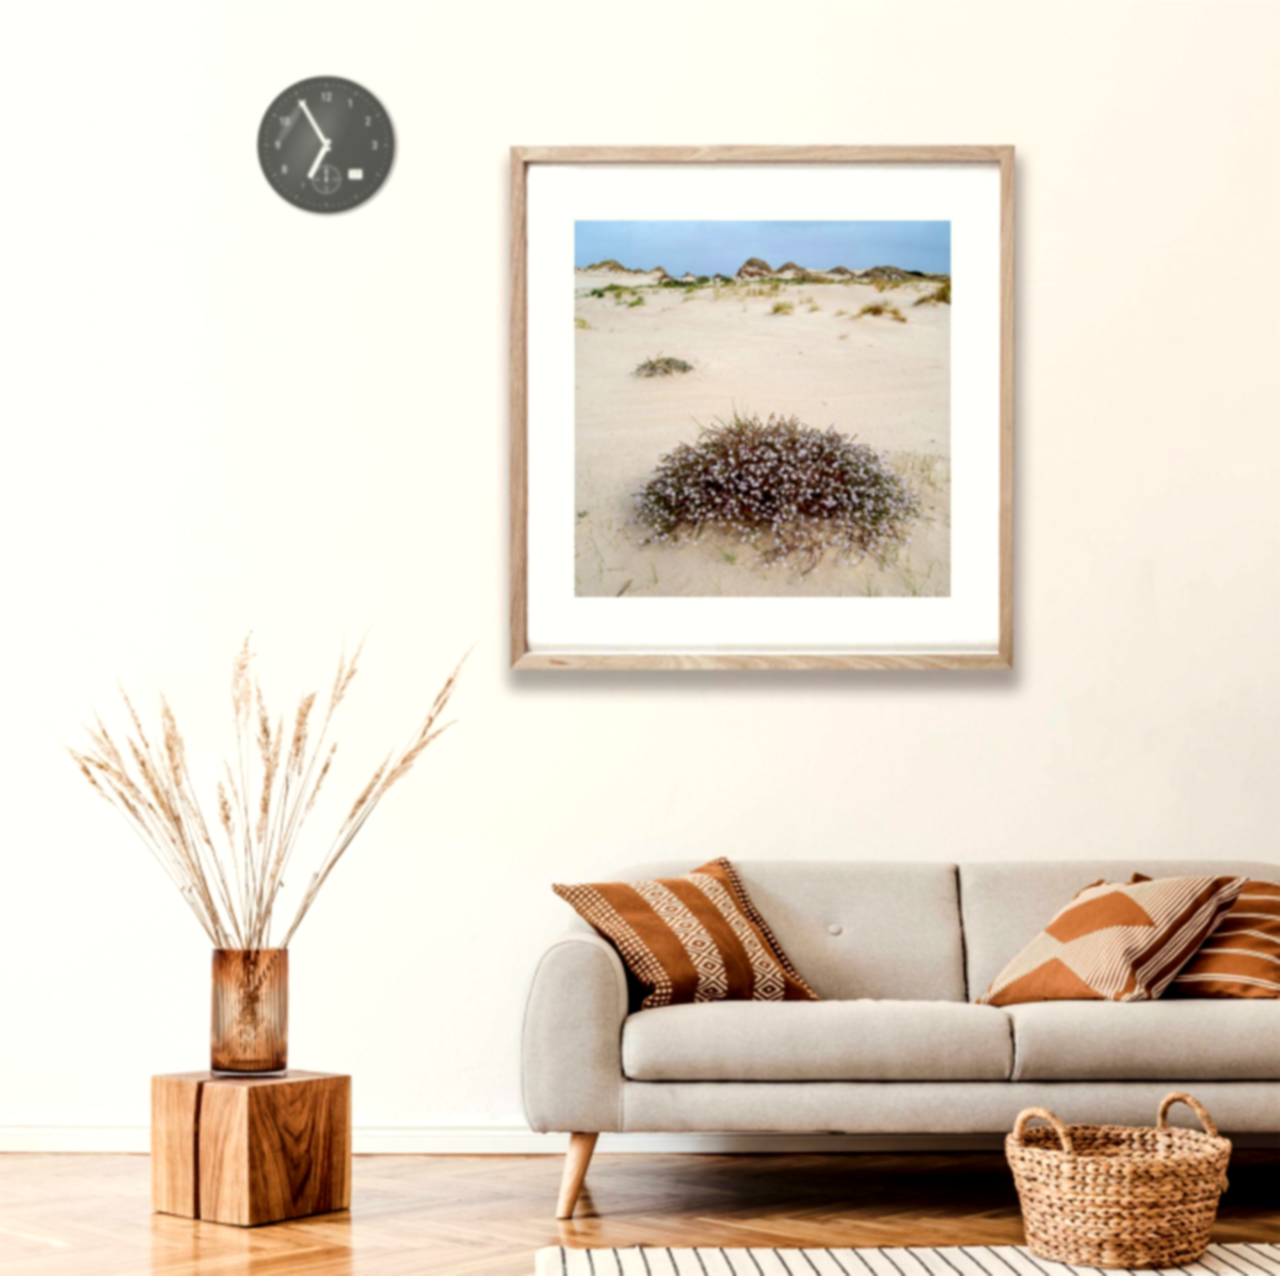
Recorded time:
6 h 55 min
